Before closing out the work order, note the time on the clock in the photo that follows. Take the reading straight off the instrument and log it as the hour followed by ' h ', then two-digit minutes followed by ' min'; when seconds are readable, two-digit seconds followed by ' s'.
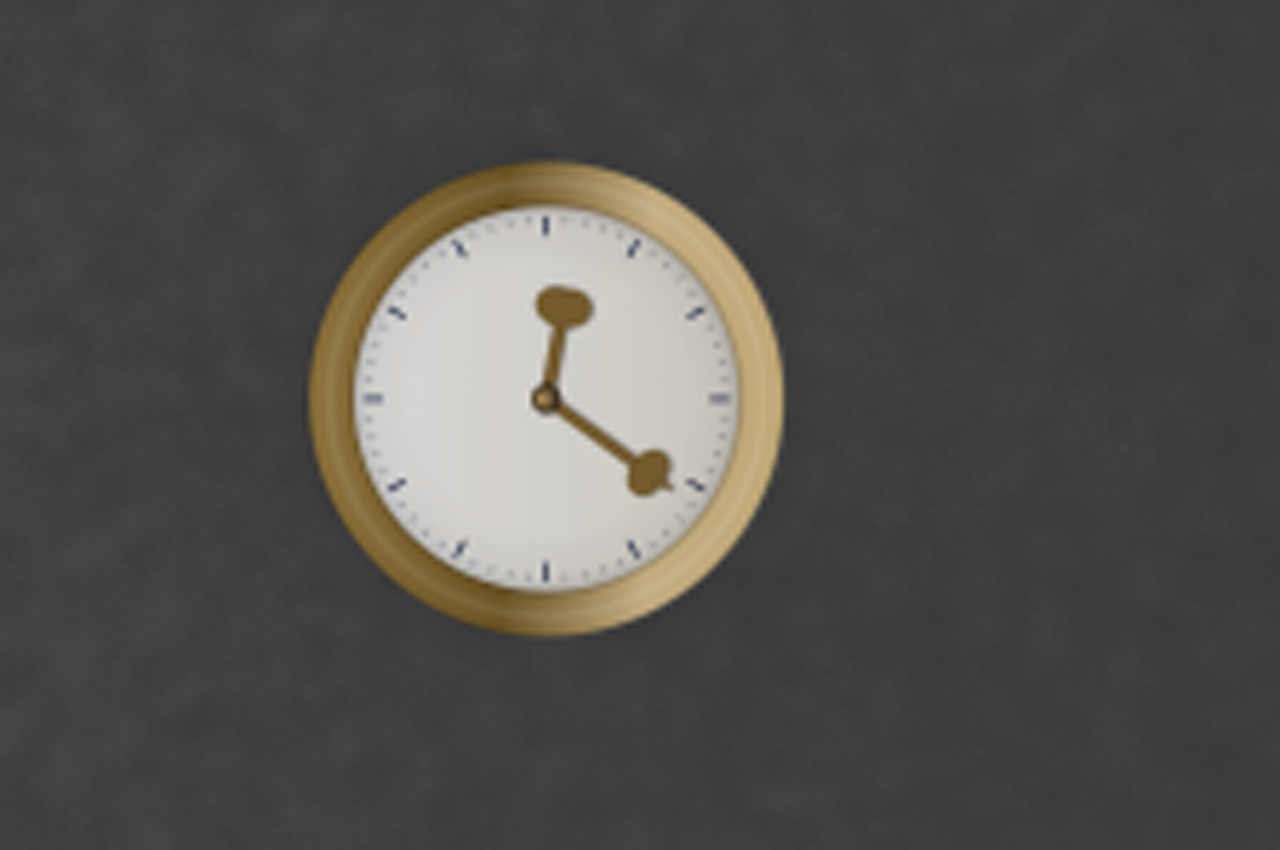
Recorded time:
12 h 21 min
